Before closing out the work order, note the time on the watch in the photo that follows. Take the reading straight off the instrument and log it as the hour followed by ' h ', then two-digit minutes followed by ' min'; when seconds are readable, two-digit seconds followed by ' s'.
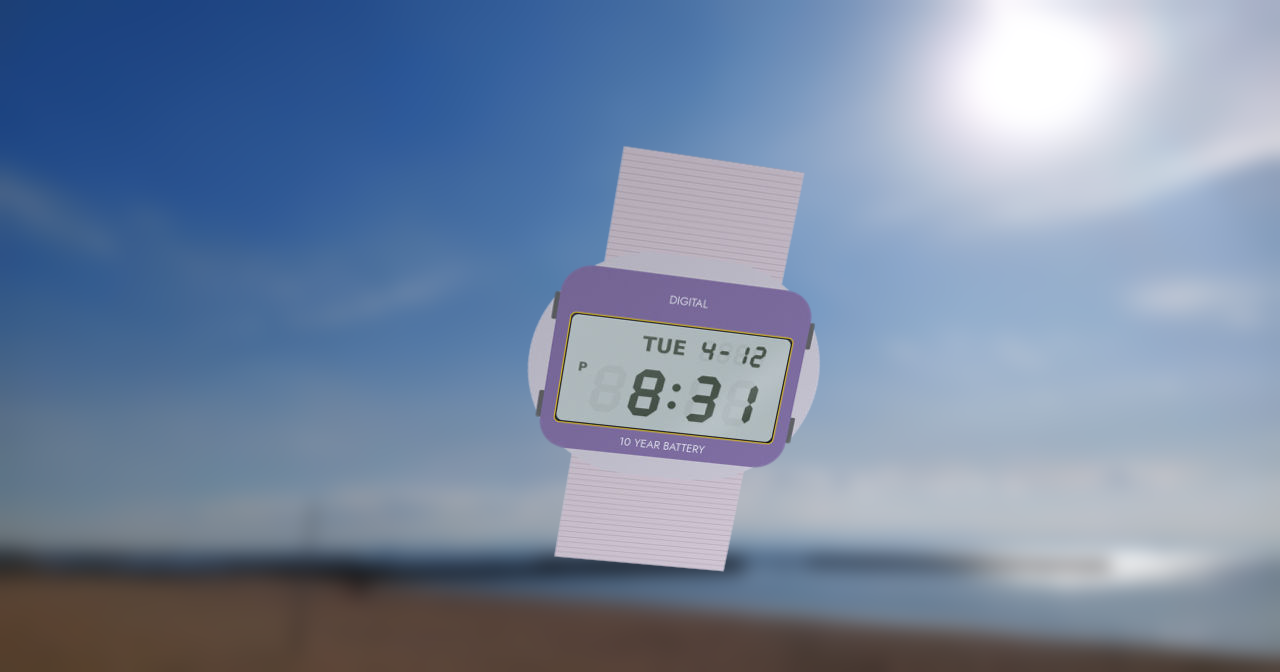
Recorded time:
8 h 31 min
